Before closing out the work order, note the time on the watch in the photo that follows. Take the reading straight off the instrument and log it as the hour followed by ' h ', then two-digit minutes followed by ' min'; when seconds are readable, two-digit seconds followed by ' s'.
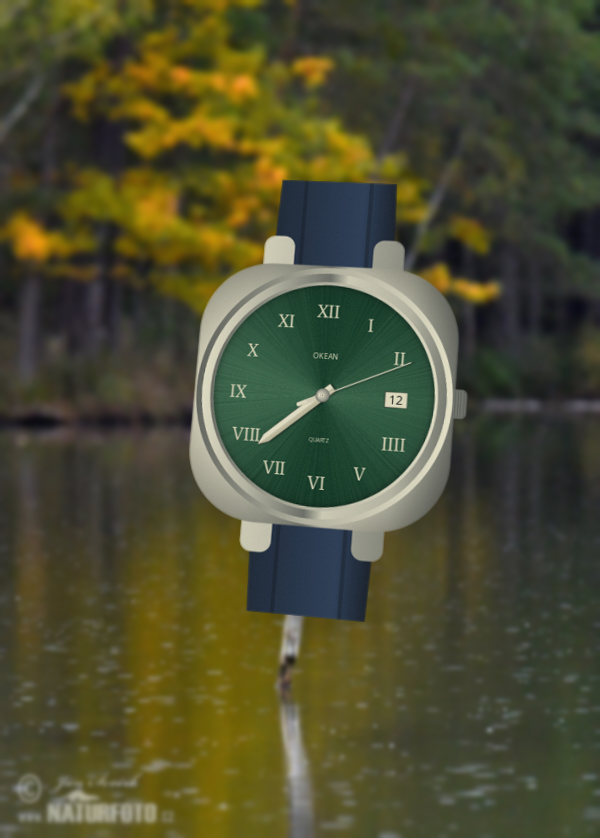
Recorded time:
7 h 38 min 11 s
